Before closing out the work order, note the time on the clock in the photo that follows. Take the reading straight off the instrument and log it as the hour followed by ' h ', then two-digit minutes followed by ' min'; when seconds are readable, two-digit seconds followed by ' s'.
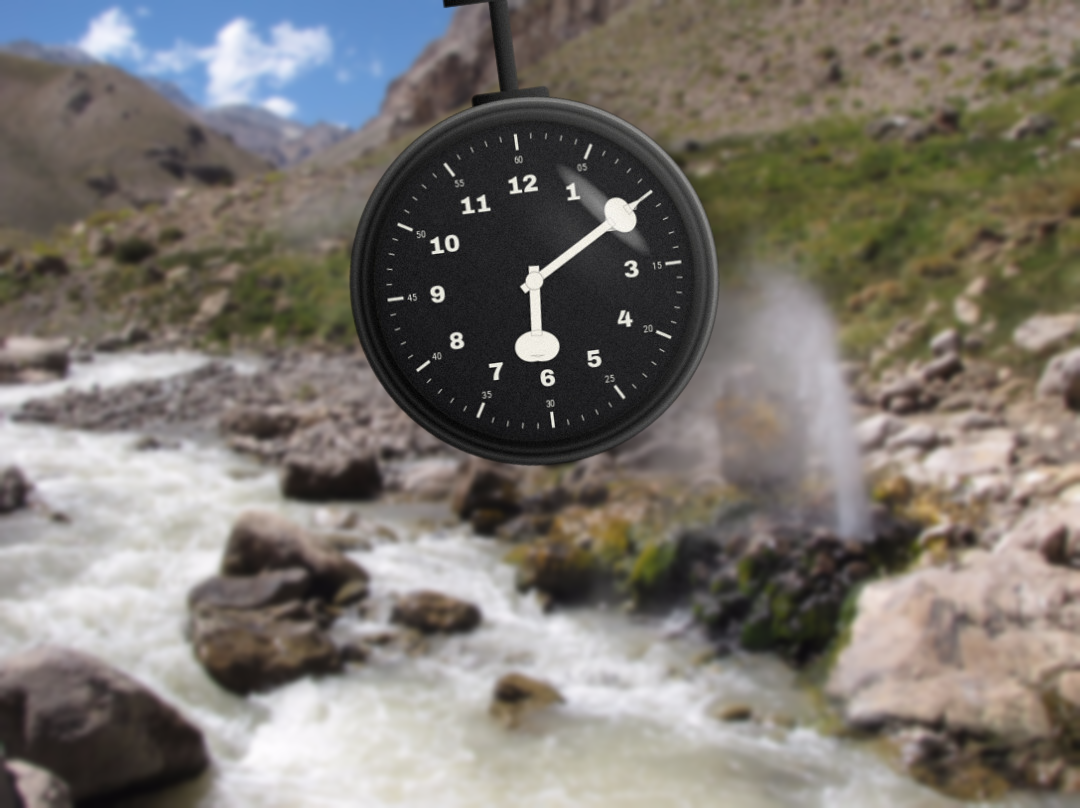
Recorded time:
6 h 10 min
